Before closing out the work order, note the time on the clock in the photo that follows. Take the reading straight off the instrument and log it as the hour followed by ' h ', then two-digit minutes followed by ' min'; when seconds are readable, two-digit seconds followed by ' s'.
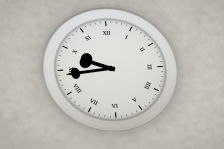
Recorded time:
9 h 44 min
